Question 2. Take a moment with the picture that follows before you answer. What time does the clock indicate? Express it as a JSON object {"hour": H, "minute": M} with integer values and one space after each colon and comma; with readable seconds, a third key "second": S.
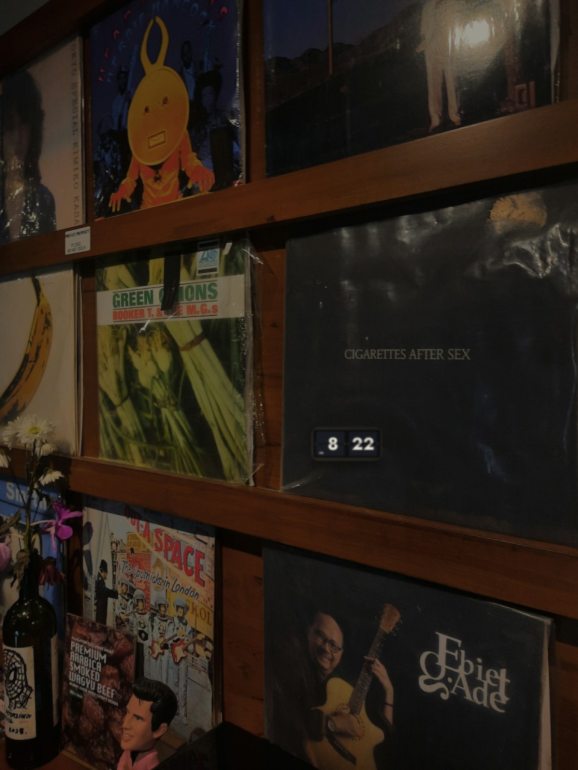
{"hour": 8, "minute": 22}
